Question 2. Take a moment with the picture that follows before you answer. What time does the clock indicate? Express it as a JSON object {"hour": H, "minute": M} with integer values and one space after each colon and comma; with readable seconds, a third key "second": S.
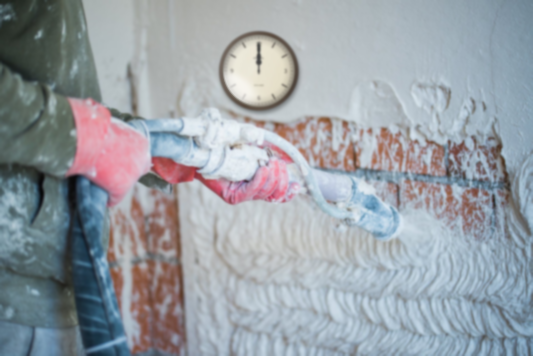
{"hour": 12, "minute": 0}
